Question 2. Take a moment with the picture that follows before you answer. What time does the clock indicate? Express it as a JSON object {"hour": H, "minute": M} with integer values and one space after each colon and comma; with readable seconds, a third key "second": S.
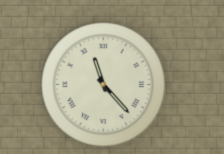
{"hour": 11, "minute": 23}
